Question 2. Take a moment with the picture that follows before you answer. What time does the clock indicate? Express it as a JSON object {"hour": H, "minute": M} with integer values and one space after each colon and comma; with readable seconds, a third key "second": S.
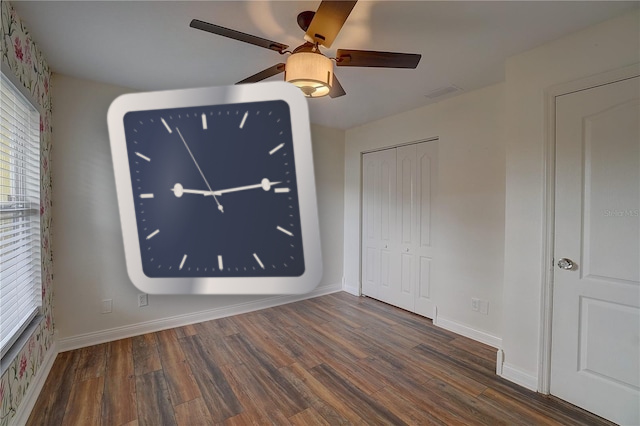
{"hour": 9, "minute": 13, "second": 56}
